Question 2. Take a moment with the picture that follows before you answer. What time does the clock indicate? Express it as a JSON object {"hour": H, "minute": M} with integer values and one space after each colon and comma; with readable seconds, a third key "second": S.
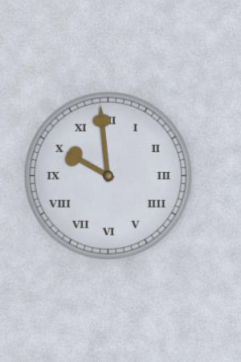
{"hour": 9, "minute": 59}
